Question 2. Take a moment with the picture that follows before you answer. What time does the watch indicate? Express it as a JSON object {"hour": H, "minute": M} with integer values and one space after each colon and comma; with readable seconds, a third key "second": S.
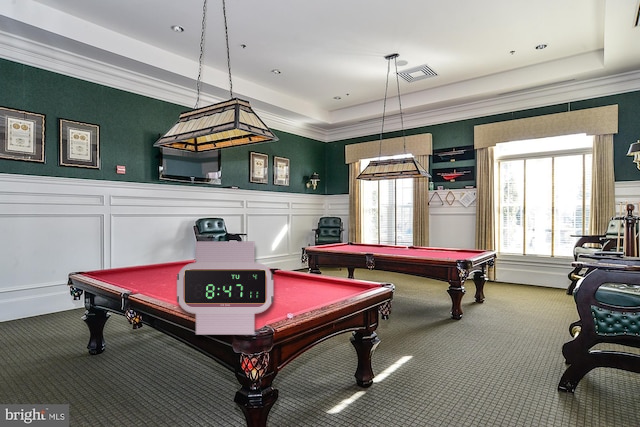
{"hour": 8, "minute": 47, "second": 11}
